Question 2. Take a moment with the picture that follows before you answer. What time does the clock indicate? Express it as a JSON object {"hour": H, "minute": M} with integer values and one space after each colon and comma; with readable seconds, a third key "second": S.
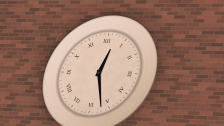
{"hour": 12, "minute": 27}
